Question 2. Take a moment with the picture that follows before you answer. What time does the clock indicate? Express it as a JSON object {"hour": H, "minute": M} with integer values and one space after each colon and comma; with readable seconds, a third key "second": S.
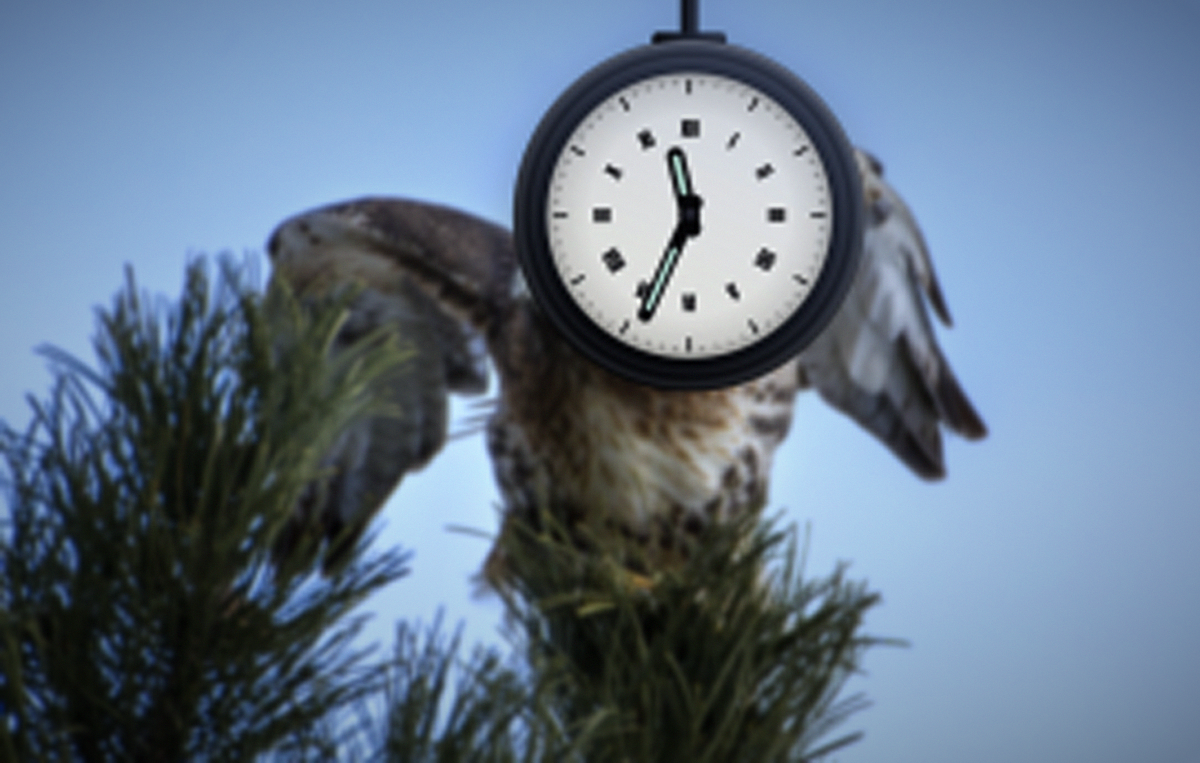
{"hour": 11, "minute": 34}
